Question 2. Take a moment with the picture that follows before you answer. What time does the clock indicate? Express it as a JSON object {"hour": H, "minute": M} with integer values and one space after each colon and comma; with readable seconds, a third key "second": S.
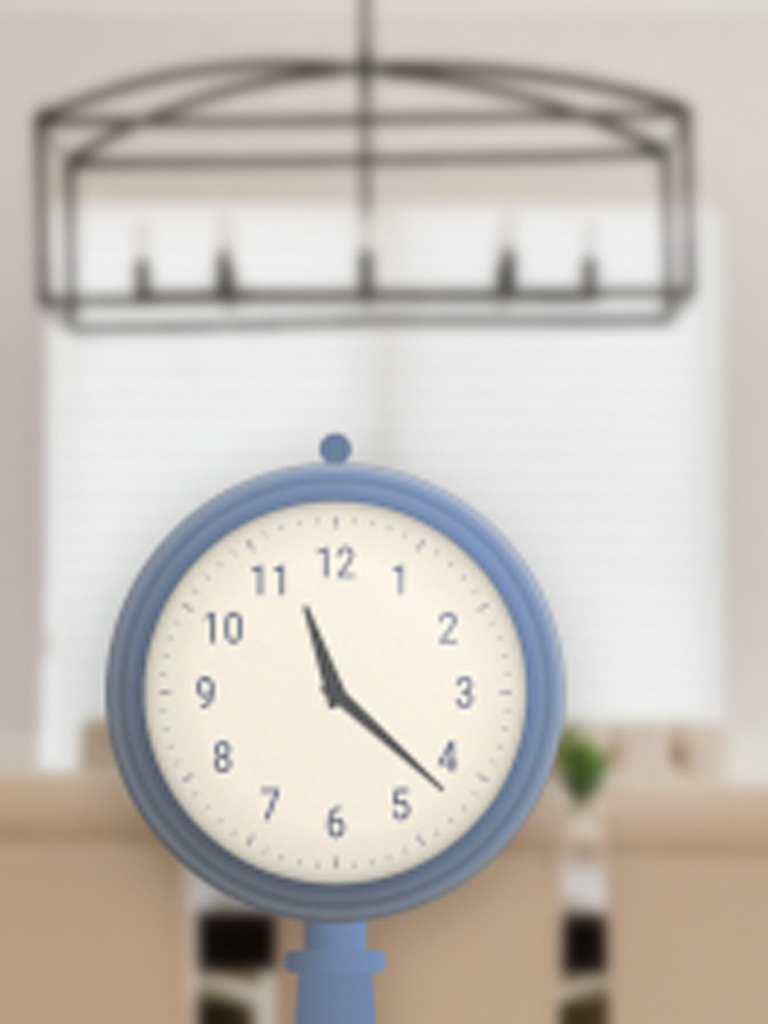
{"hour": 11, "minute": 22}
